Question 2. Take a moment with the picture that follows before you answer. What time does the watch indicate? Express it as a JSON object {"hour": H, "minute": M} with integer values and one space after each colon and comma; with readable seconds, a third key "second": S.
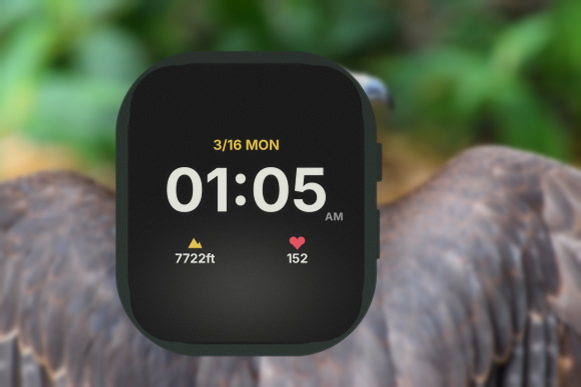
{"hour": 1, "minute": 5}
